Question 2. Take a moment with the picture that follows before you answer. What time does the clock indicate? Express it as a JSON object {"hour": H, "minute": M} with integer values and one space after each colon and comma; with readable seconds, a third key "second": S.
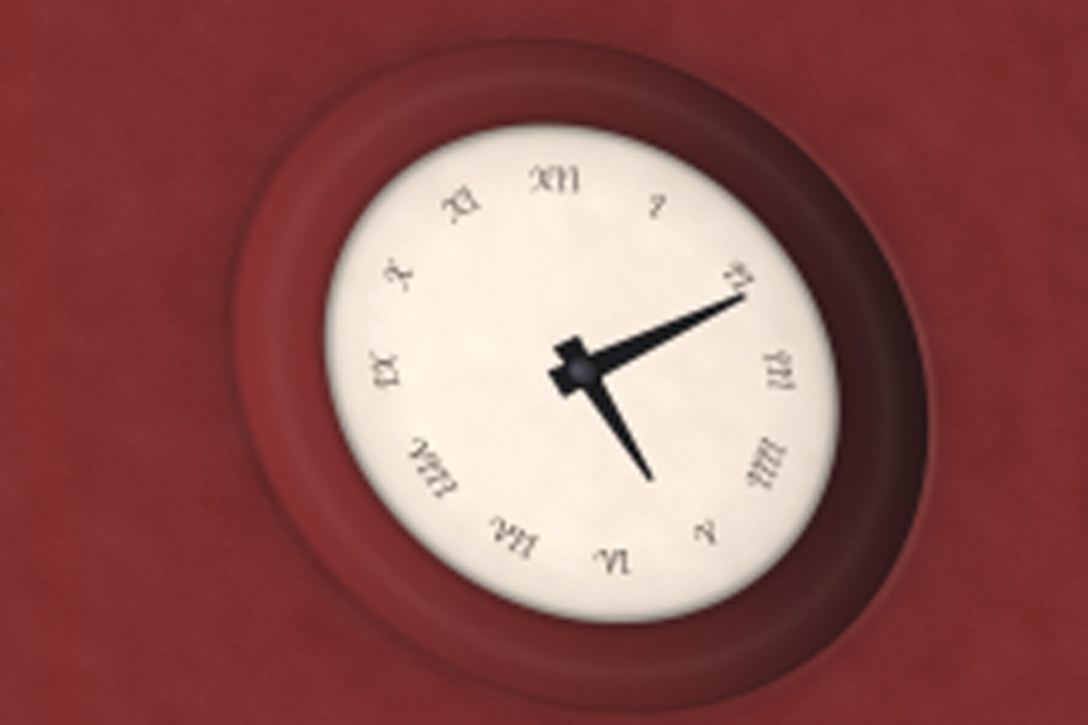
{"hour": 5, "minute": 11}
